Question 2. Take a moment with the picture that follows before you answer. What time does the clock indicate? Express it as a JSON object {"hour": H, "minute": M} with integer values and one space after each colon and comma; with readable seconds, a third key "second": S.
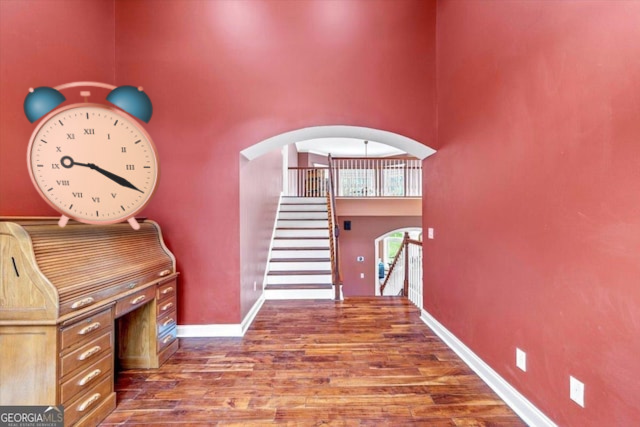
{"hour": 9, "minute": 20}
